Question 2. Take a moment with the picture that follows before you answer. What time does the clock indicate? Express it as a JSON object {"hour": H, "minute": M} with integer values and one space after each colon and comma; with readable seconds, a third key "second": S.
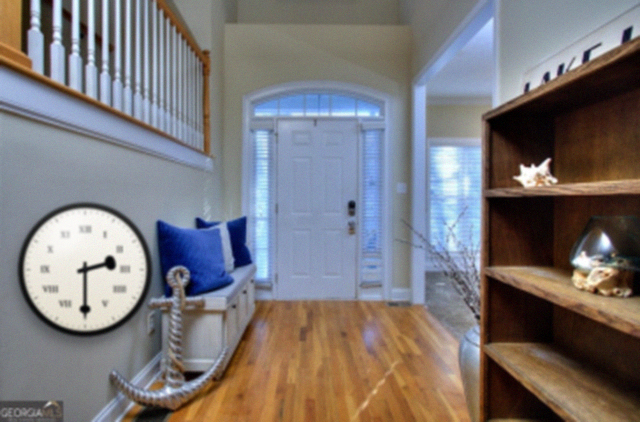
{"hour": 2, "minute": 30}
